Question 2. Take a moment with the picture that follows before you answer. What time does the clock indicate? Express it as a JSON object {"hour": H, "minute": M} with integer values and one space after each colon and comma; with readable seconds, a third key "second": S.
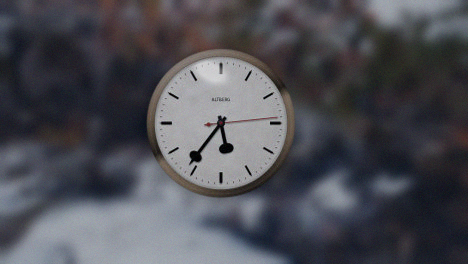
{"hour": 5, "minute": 36, "second": 14}
